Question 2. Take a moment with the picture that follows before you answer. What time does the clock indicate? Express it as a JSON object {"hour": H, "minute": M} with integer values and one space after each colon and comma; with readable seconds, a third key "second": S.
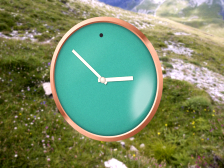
{"hour": 2, "minute": 52}
